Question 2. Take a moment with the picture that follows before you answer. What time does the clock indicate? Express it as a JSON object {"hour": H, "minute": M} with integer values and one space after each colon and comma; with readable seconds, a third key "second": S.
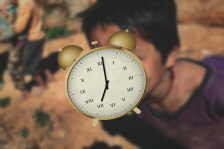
{"hour": 7, "minute": 1}
